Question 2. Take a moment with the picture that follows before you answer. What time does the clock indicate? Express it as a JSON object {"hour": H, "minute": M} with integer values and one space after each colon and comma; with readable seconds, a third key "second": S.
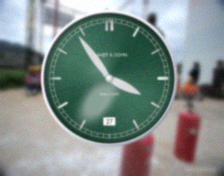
{"hour": 3, "minute": 54}
